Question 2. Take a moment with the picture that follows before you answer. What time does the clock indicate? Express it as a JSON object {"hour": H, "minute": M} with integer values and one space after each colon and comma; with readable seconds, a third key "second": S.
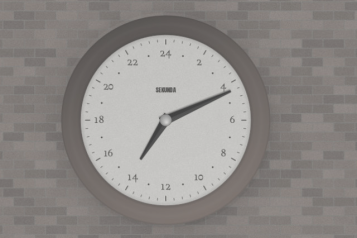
{"hour": 14, "minute": 11}
